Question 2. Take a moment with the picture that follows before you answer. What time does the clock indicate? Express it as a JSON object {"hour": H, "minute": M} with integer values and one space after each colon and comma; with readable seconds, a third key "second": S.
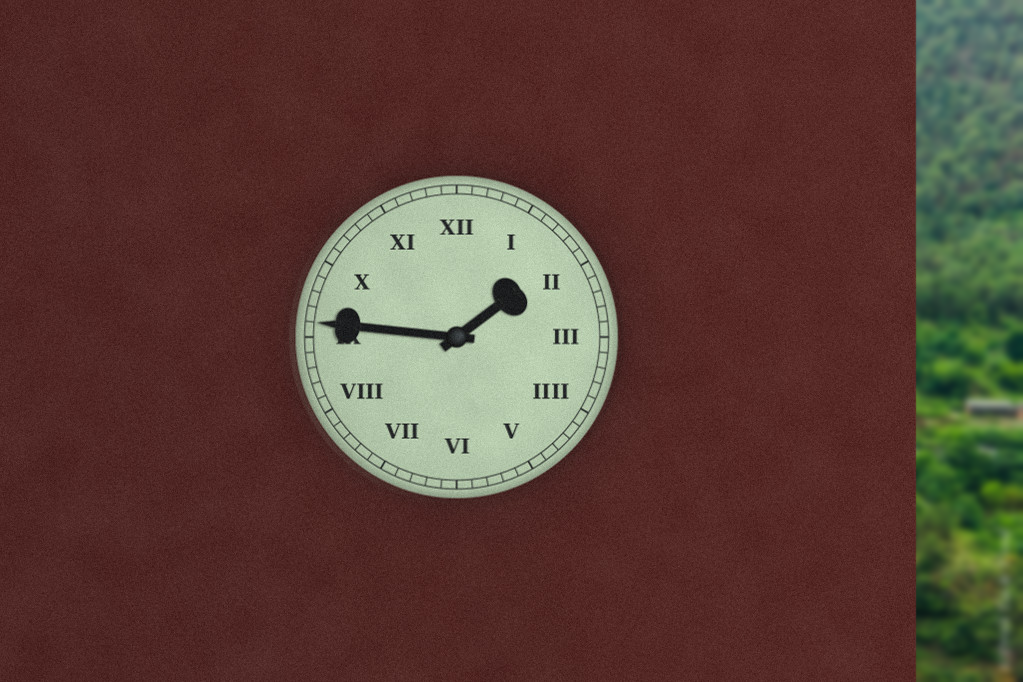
{"hour": 1, "minute": 46}
